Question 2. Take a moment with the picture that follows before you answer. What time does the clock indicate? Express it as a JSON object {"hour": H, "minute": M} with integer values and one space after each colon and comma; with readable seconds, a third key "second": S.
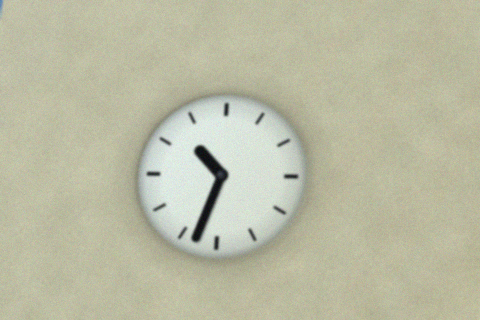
{"hour": 10, "minute": 33}
